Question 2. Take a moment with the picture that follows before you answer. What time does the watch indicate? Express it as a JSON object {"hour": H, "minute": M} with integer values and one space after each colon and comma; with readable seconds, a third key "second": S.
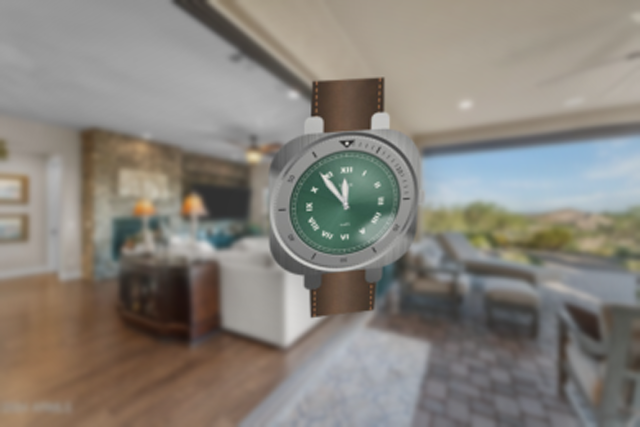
{"hour": 11, "minute": 54}
